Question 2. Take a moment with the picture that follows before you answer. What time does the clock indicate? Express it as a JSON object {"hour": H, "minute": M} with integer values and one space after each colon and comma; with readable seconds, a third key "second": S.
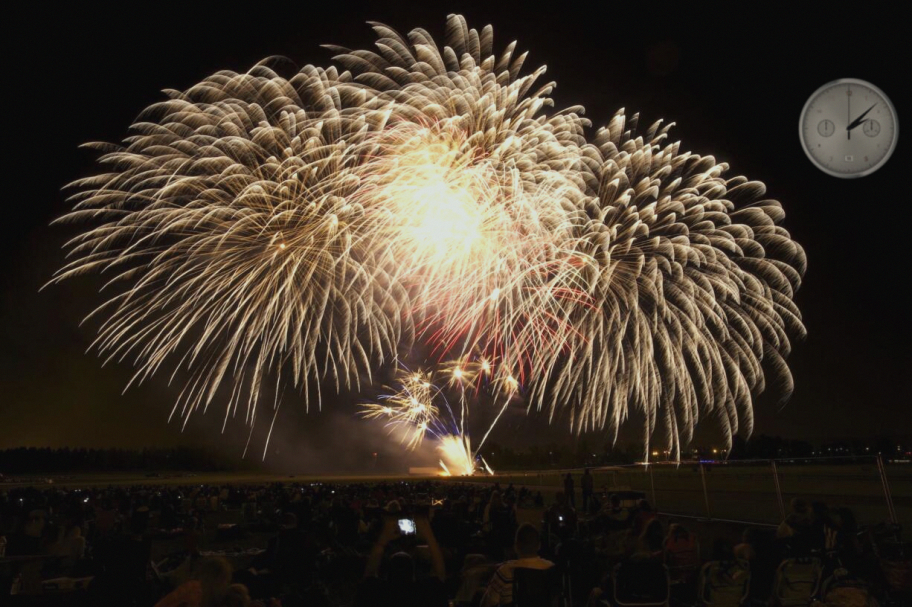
{"hour": 2, "minute": 8}
